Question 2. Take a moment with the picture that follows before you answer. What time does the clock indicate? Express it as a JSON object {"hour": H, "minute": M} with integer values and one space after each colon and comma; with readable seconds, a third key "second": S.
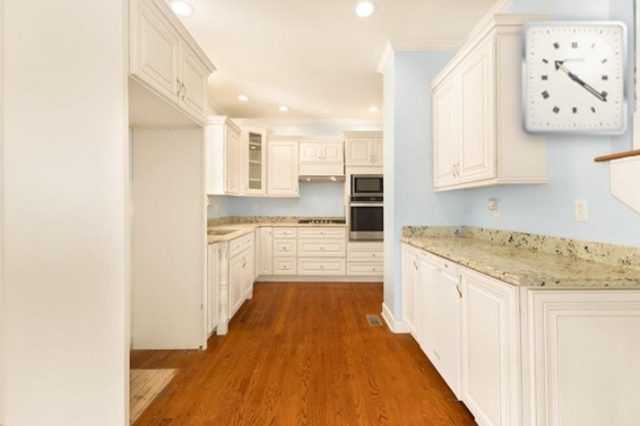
{"hour": 10, "minute": 21}
